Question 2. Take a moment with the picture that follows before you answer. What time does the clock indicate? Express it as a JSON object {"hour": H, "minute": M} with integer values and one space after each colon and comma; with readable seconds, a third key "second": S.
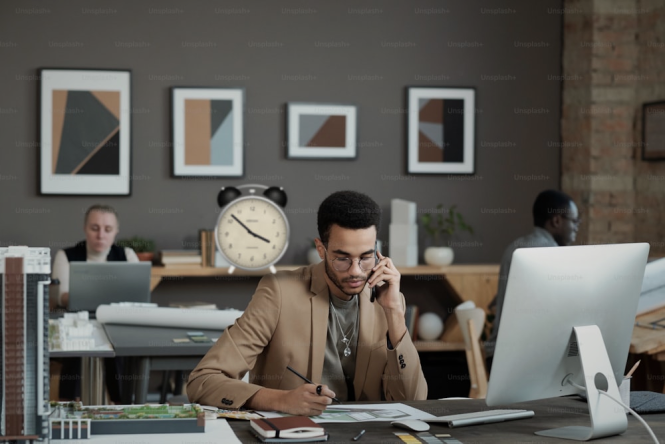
{"hour": 3, "minute": 52}
